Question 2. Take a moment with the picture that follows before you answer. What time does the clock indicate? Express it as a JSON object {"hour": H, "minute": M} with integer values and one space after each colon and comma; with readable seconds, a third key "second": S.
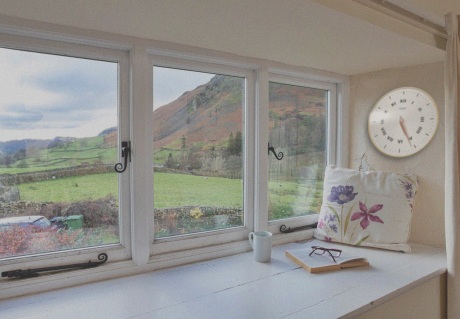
{"hour": 5, "minute": 26}
